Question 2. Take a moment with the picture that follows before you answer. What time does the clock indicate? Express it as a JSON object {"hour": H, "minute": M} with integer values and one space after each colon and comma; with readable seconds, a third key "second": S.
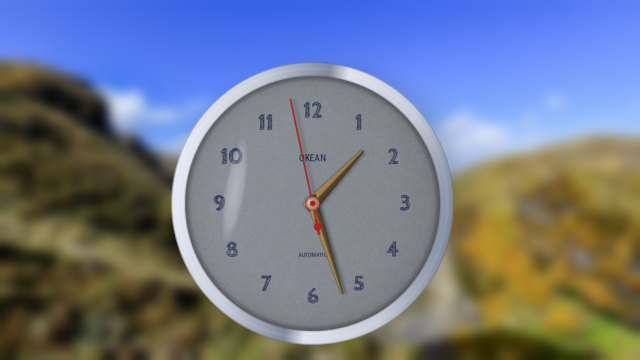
{"hour": 1, "minute": 26, "second": 58}
